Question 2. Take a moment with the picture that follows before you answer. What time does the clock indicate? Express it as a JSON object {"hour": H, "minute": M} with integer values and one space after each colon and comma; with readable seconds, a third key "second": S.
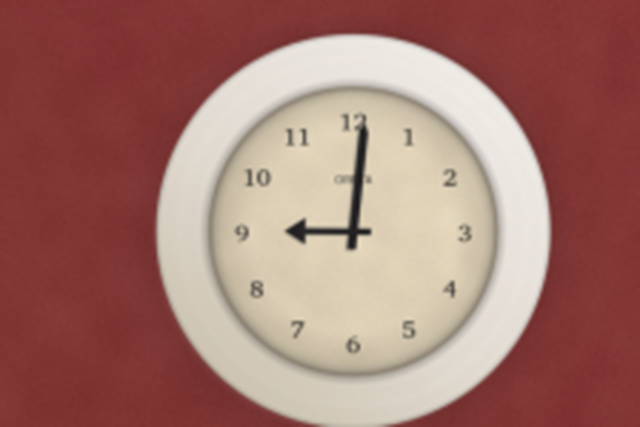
{"hour": 9, "minute": 1}
